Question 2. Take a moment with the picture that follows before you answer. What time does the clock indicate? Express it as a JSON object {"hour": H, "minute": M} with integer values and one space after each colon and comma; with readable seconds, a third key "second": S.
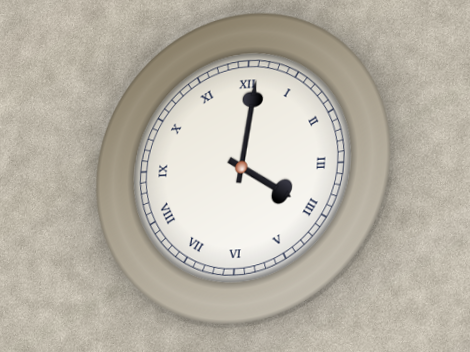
{"hour": 4, "minute": 1}
